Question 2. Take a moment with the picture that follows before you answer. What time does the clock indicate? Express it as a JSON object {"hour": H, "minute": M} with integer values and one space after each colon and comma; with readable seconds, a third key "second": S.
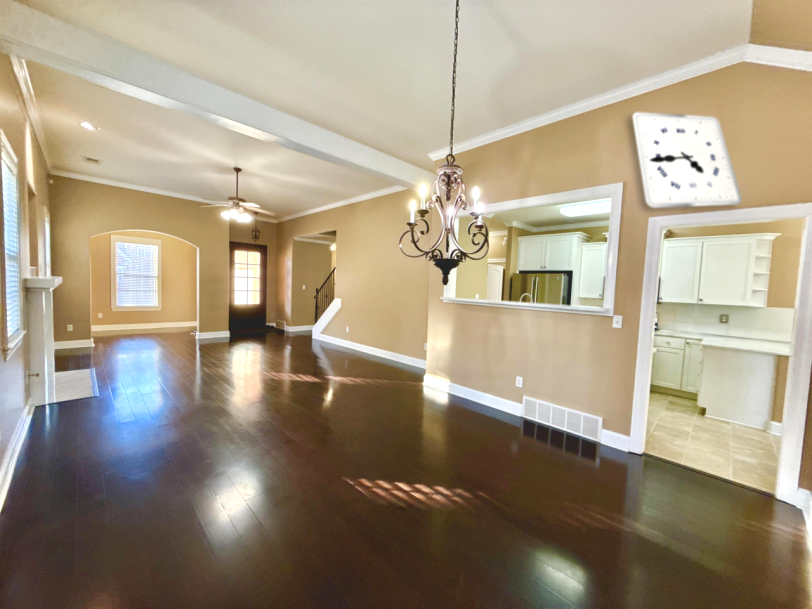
{"hour": 4, "minute": 44}
